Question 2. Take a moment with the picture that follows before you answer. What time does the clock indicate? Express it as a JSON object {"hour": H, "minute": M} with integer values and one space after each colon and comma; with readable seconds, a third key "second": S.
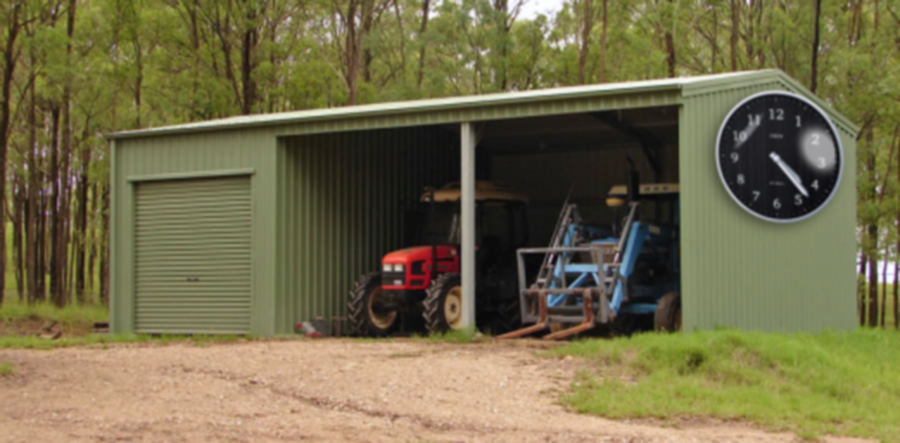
{"hour": 4, "minute": 23}
